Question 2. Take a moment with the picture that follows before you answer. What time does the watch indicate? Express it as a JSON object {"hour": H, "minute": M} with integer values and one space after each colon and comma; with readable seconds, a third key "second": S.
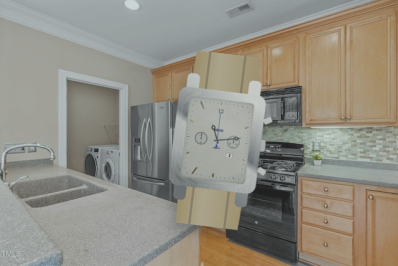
{"hour": 11, "minute": 13}
